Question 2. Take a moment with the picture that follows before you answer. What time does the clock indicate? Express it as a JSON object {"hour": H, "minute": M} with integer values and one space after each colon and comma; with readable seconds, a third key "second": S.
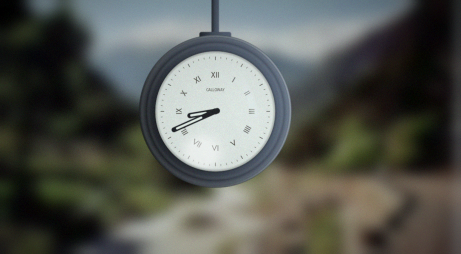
{"hour": 8, "minute": 41}
